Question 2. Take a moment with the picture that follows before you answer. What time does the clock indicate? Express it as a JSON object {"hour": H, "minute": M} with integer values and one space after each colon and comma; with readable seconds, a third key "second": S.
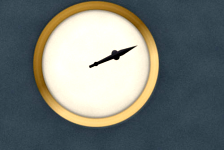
{"hour": 2, "minute": 11}
